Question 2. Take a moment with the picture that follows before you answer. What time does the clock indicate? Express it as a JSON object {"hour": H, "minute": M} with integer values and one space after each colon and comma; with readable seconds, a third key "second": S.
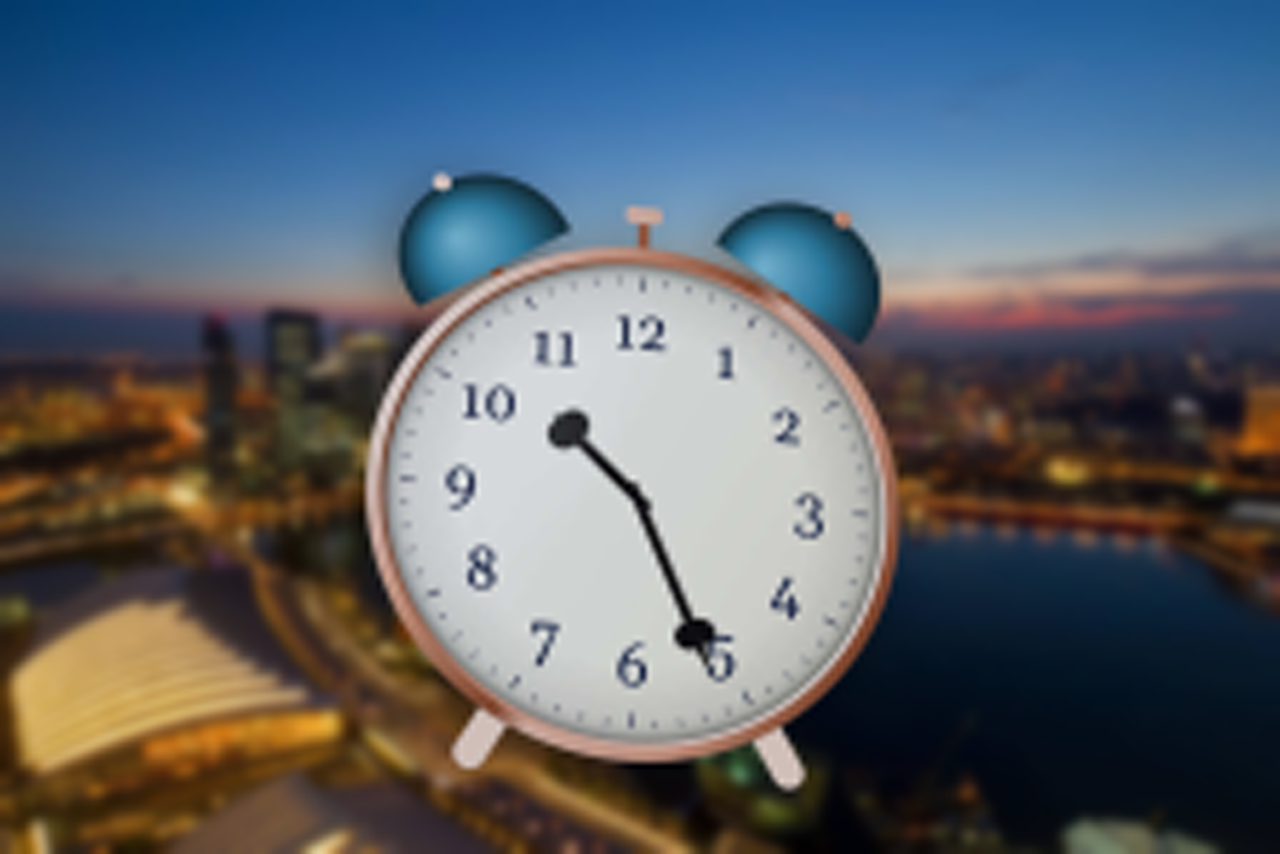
{"hour": 10, "minute": 26}
